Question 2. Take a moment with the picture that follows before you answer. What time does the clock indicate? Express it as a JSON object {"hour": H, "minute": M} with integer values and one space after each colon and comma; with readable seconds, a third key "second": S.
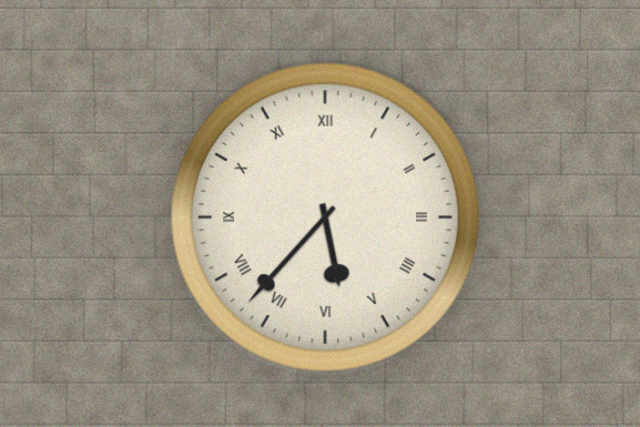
{"hour": 5, "minute": 37}
